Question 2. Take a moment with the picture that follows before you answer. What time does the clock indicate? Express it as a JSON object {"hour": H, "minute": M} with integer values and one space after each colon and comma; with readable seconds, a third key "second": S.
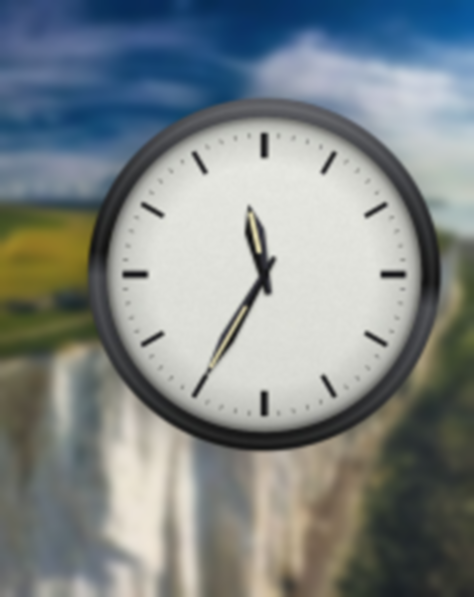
{"hour": 11, "minute": 35}
